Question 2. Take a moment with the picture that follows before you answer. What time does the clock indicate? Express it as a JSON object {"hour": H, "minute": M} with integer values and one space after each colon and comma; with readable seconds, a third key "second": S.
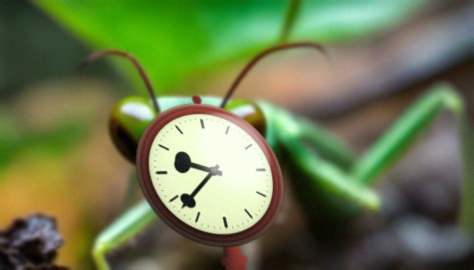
{"hour": 9, "minute": 38}
